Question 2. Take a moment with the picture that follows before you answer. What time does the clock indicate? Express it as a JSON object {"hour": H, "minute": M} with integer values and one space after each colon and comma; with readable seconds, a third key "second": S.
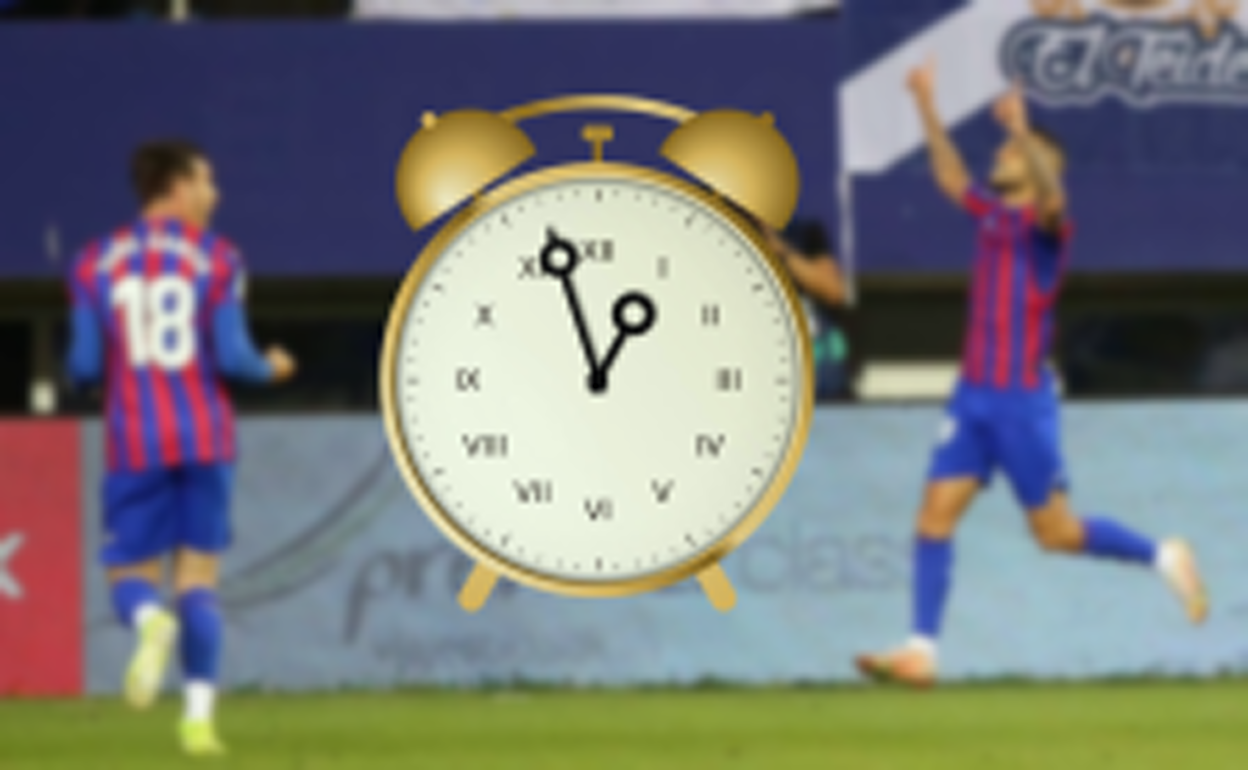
{"hour": 12, "minute": 57}
